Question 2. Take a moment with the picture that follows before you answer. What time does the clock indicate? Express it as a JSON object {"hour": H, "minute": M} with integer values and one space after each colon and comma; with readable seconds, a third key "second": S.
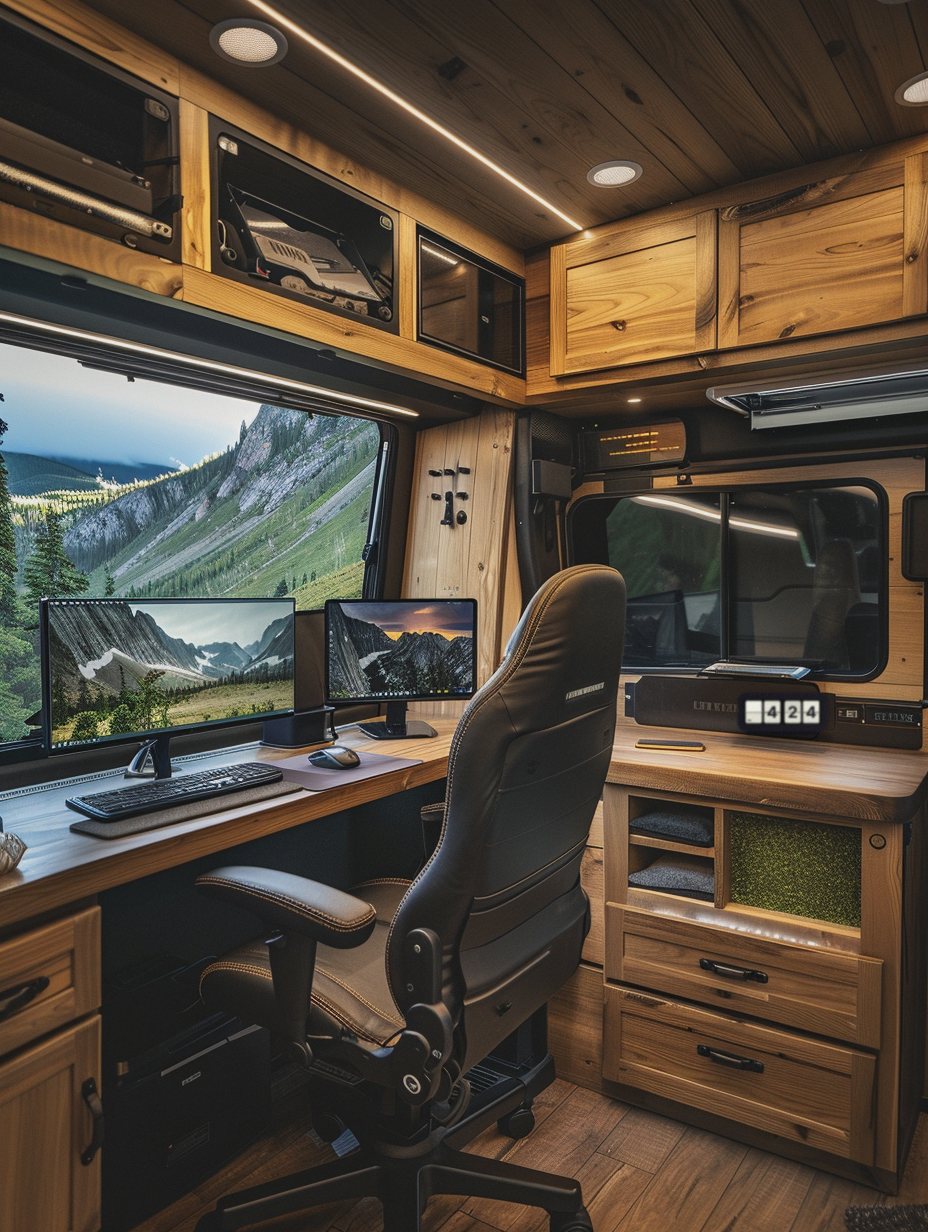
{"hour": 4, "minute": 24}
